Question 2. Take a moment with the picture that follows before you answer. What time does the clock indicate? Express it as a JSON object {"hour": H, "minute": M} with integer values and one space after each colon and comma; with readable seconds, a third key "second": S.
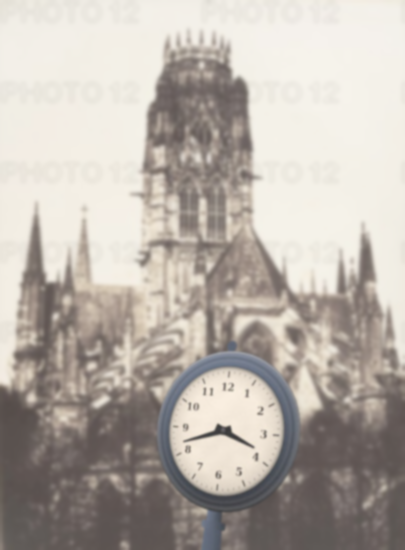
{"hour": 3, "minute": 42}
